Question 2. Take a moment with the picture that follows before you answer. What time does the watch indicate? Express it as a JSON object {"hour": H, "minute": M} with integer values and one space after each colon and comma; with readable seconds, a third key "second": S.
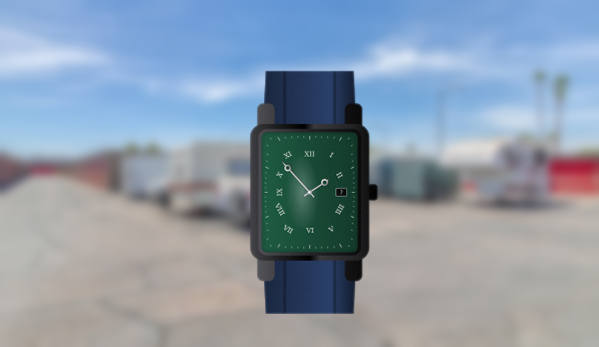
{"hour": 1, "minute": 53}
